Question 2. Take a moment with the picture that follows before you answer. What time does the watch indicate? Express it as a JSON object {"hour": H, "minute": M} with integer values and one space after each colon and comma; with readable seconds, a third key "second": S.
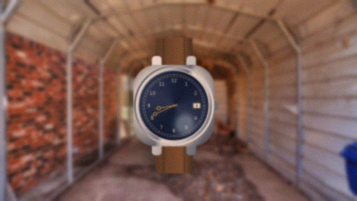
{"hour": 8, "minute": 41}
